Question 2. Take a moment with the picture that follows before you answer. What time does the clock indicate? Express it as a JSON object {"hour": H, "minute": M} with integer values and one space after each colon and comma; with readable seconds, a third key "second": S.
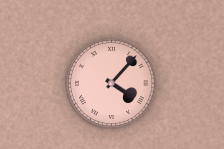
{"hour": 4, "minute": 7}
